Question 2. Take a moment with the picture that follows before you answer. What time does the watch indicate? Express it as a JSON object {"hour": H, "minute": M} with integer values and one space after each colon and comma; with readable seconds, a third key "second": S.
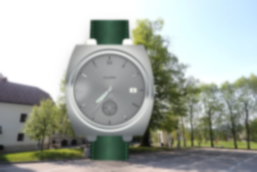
{"hour": 7, "minute": 36}
